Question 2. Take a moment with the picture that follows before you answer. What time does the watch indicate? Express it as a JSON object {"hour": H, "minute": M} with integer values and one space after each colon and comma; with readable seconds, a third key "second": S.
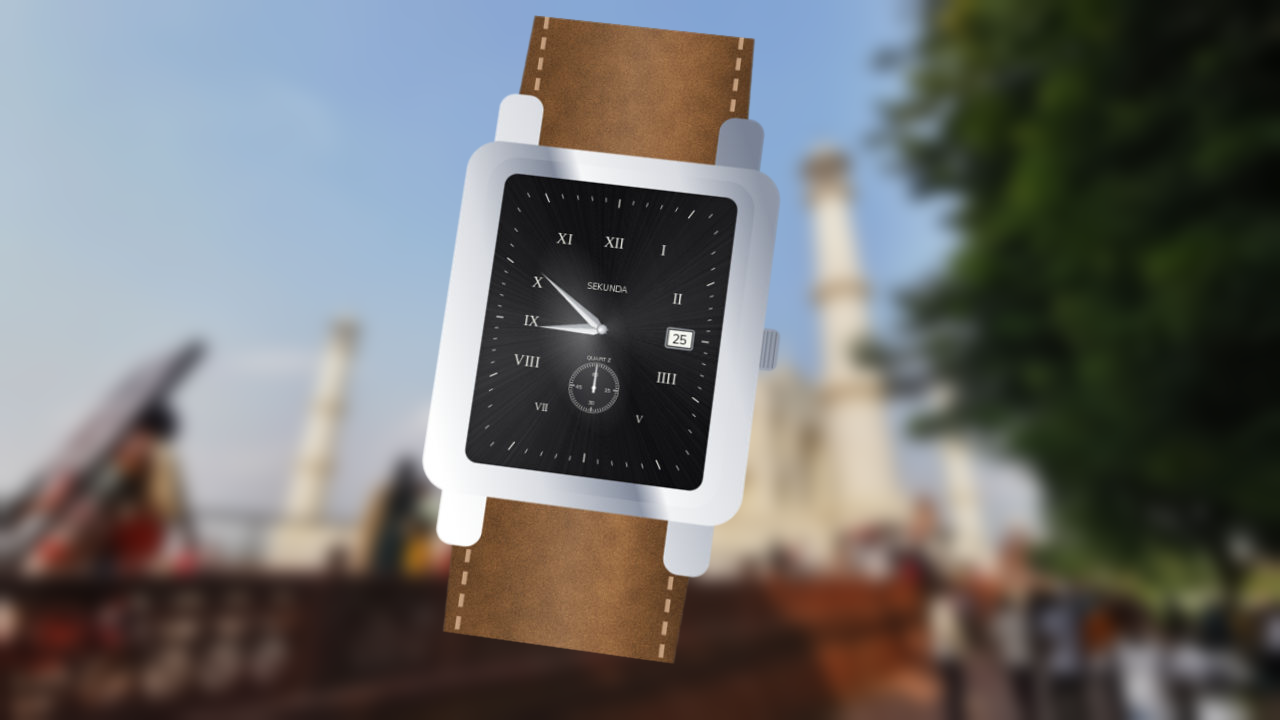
{"hour": 8, "minute": 51}
